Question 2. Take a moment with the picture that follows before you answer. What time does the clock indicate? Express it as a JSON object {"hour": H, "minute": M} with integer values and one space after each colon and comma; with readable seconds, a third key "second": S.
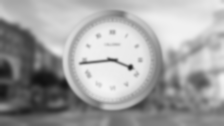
{"hour": 3, "minute": 44}
